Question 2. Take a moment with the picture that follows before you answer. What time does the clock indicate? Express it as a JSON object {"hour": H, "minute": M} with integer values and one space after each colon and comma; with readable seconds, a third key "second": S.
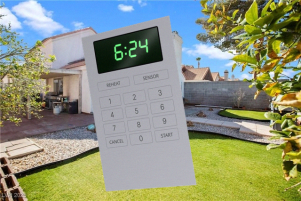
{"hour": 6, "minute": 24}
